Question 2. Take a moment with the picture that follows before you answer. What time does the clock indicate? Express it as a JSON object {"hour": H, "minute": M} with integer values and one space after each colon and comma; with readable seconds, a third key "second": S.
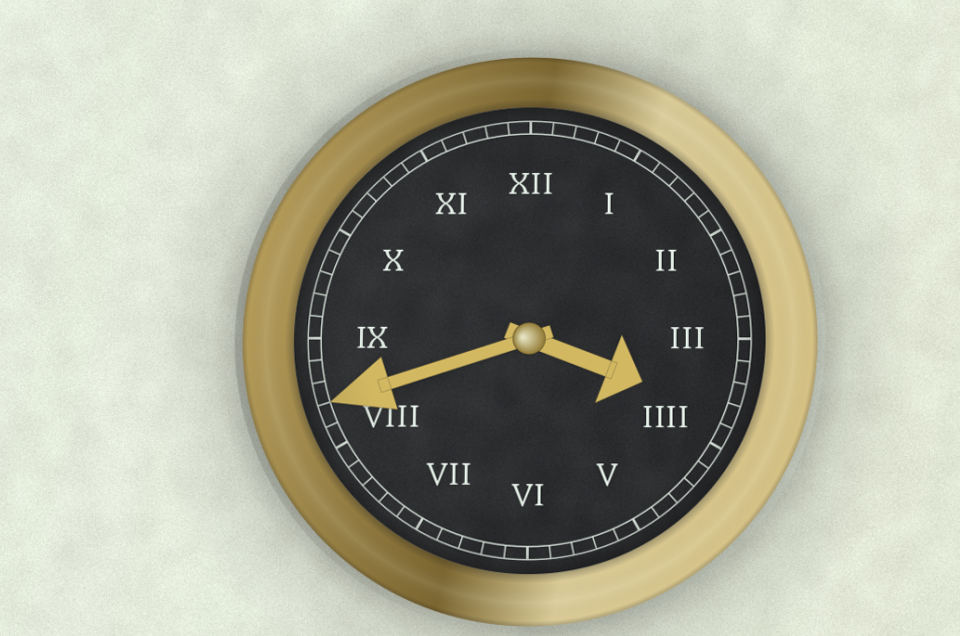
{"hour": 3, "minute": 42}
